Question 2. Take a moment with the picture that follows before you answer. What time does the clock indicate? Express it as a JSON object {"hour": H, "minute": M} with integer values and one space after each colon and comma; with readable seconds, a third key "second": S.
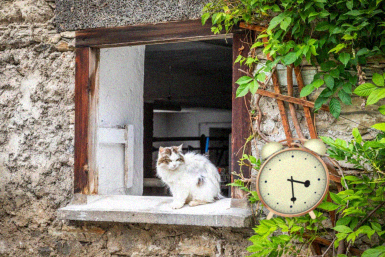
{"hour": 3, "minute": 29}
